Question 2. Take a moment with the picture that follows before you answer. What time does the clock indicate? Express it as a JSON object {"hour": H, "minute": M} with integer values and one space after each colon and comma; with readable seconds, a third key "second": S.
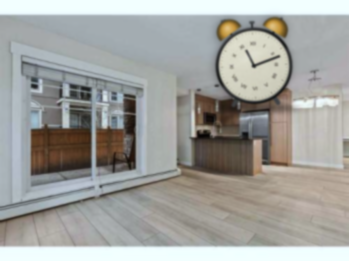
{"hour": 11, "minute": 12}
